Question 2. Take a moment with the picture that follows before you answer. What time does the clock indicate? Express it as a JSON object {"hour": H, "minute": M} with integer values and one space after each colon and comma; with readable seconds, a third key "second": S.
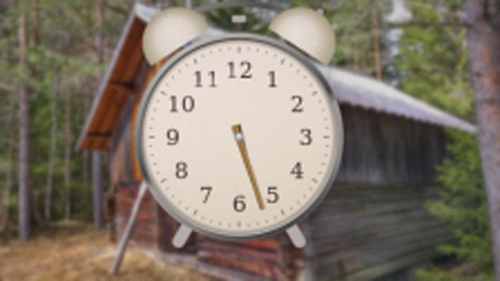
{"hour": 5, "minute": 27}
